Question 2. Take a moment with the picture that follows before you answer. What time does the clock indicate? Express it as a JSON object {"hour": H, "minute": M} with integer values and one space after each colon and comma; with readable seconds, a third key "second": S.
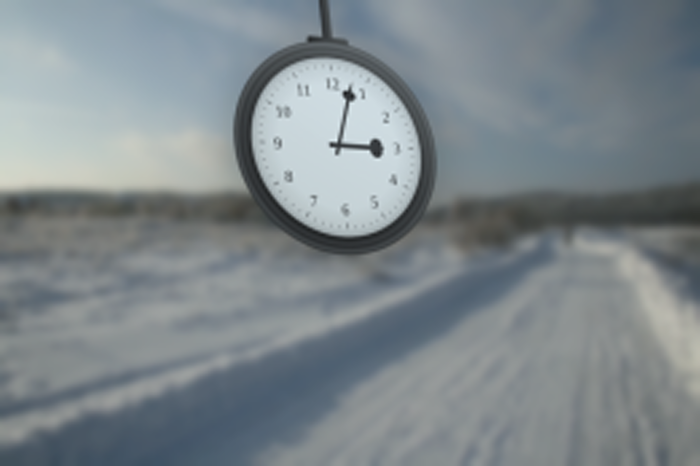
{"hour": 3, "minute": 3}
